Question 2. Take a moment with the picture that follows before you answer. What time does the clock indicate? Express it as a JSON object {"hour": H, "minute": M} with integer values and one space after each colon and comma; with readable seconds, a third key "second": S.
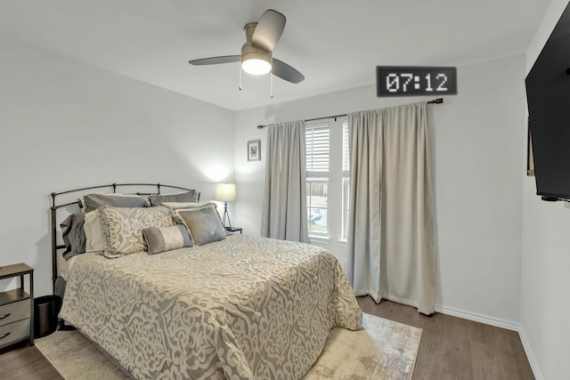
{"hour": 7, "minute": 12}
